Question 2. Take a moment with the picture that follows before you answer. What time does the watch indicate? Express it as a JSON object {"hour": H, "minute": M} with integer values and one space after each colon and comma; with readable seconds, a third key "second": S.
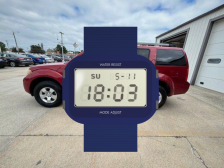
{"hour": 18, "minute": 3}
